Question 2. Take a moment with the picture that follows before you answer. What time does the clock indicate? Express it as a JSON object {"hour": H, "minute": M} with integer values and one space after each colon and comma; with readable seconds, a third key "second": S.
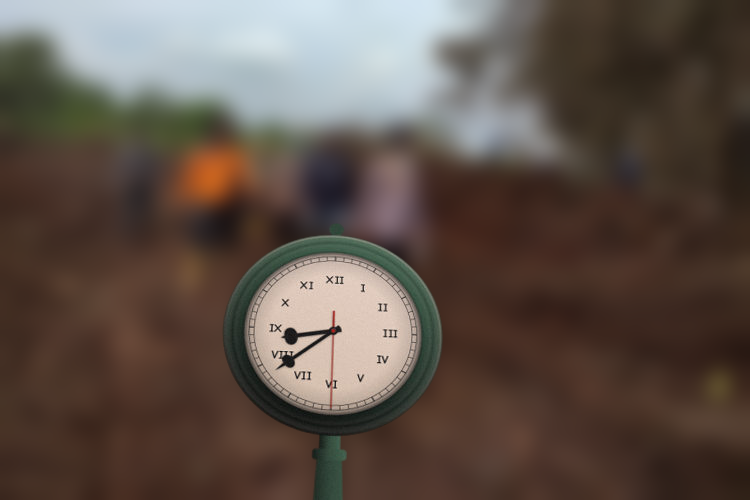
{"hour": 8, "minute": 38, "second": 30}
